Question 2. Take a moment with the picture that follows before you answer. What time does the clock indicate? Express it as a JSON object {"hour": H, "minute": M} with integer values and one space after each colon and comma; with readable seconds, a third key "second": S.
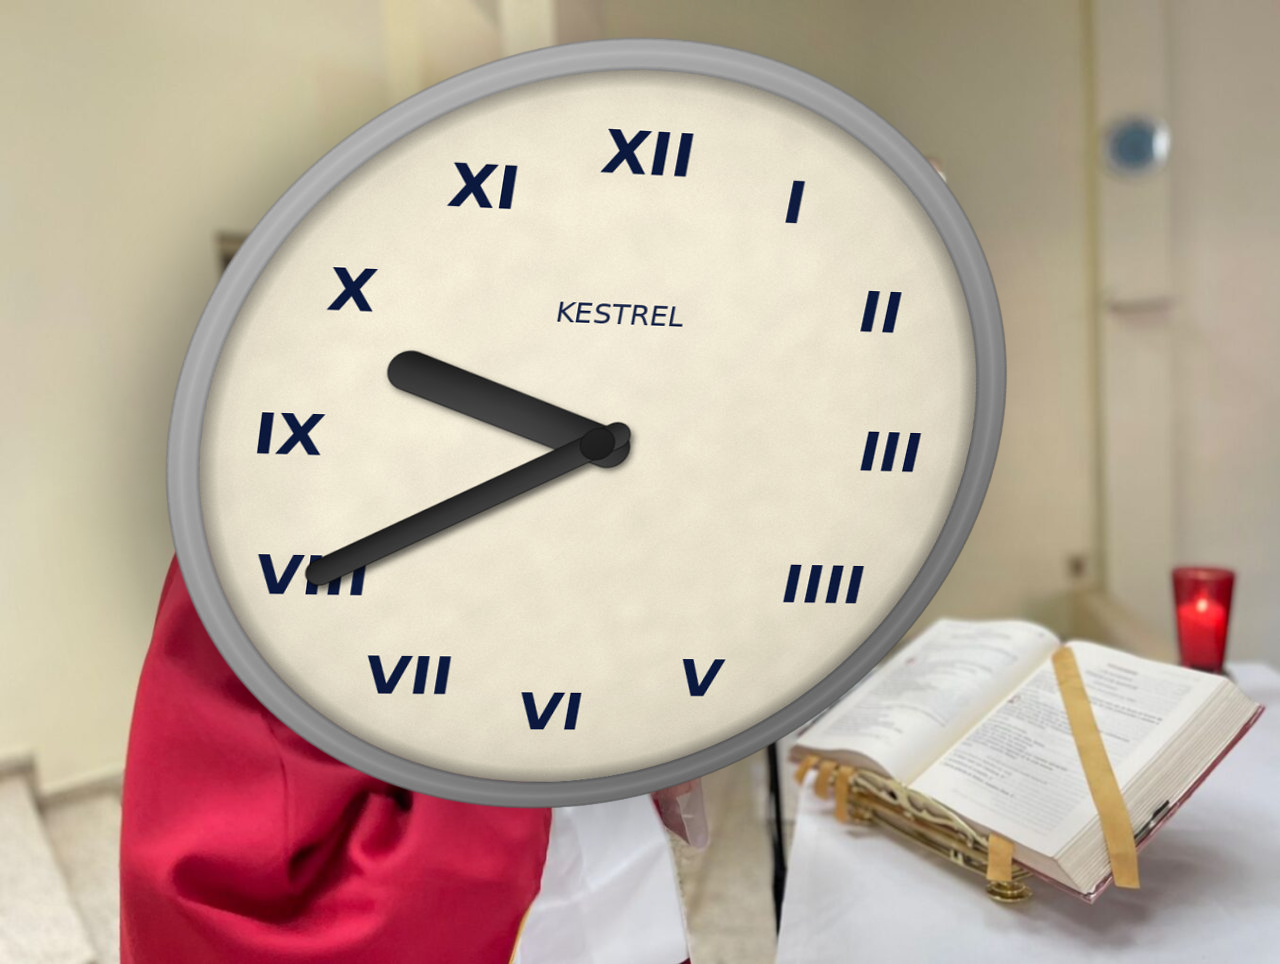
{"hour": 9, "minute": 40}
